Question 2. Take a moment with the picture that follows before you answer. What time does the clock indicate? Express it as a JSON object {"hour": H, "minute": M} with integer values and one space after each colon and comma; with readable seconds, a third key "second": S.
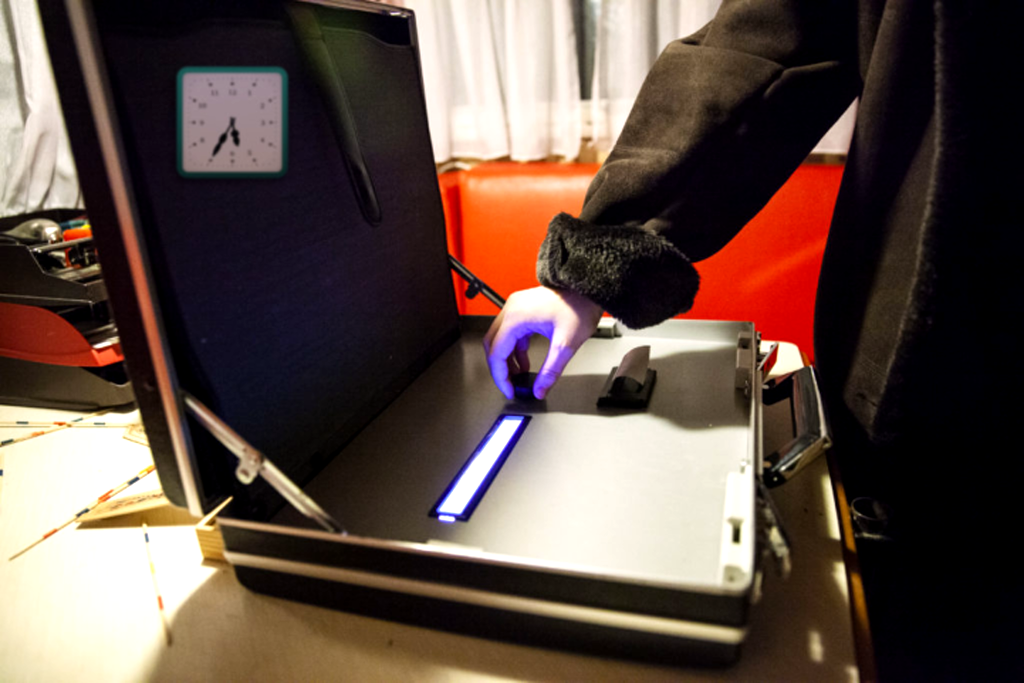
{"hour": 5, "minute": 35}
